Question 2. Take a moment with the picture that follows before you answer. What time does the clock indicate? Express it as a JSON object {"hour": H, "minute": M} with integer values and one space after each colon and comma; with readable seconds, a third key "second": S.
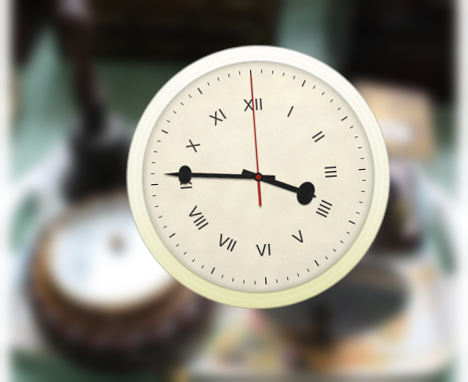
{"hour": 3, "minute": 46, "second": 0}
